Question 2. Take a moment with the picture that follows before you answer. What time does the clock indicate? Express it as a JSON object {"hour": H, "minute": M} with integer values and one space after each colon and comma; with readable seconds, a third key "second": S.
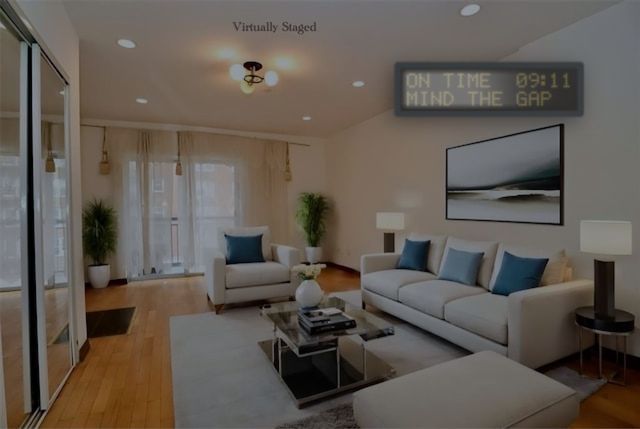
{"hour": 9, "minute": 11}
